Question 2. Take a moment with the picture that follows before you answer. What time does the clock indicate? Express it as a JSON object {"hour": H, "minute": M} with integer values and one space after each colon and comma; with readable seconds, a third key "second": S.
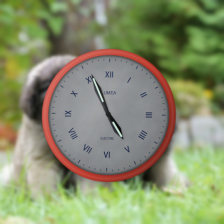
{"hour": 4, "minute": 56}
